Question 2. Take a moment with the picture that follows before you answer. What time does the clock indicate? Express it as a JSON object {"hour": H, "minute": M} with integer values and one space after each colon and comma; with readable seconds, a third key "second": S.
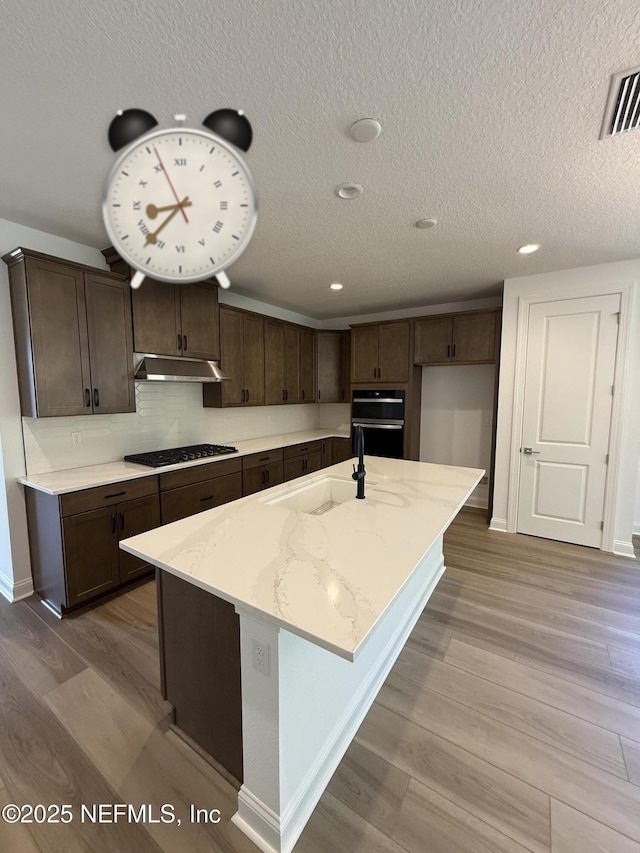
{"hour": 8, "minute": 36, "second": 56}
